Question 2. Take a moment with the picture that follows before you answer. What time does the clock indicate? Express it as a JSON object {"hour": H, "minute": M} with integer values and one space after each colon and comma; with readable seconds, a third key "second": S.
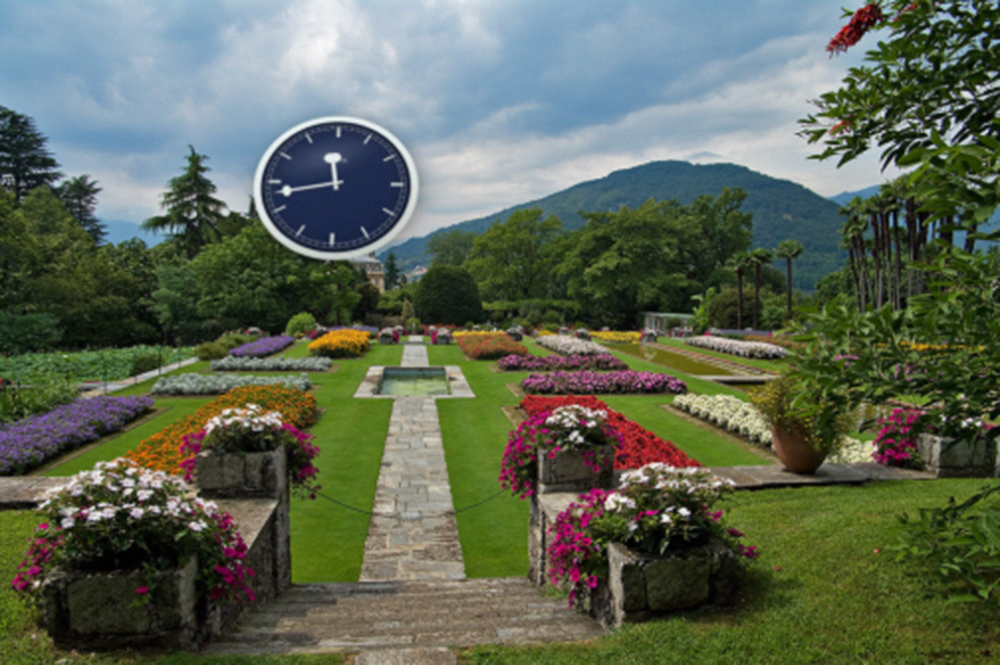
{"hour": 11, "minute": 43}
